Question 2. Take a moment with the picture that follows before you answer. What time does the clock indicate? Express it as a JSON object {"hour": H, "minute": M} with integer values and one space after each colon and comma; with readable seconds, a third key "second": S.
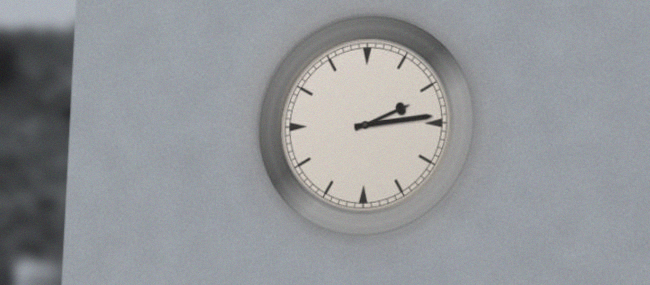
{"hour": 2, "minute": 14}
